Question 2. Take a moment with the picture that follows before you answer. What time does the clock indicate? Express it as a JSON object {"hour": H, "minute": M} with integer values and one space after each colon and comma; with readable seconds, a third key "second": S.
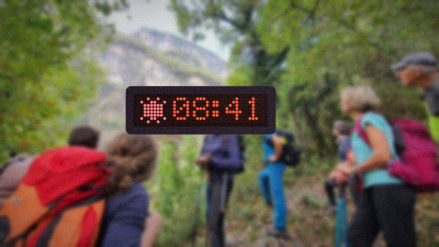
{"hour": 8, "minute": 41}
